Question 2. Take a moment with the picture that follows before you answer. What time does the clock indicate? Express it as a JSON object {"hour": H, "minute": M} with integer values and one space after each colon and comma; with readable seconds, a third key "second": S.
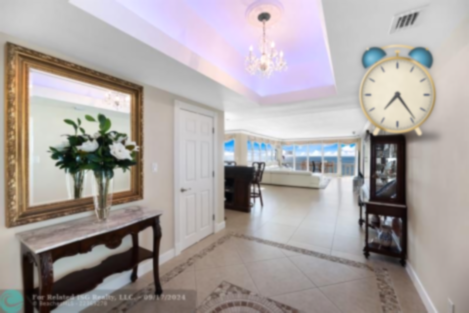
{"hour": 7, "minute": 24}
